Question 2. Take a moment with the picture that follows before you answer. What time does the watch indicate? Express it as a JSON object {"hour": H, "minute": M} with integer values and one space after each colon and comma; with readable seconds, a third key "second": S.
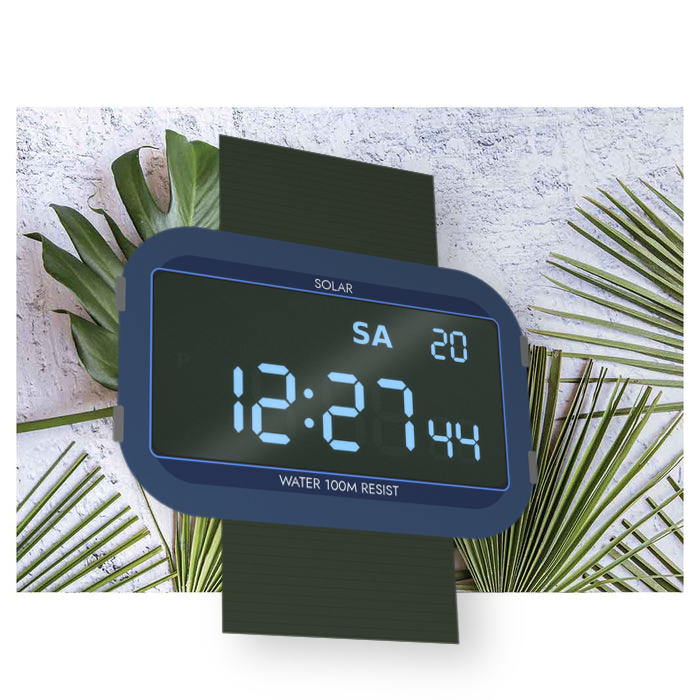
{"hour": 12, "minute": 27, "second": 44}
